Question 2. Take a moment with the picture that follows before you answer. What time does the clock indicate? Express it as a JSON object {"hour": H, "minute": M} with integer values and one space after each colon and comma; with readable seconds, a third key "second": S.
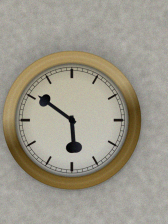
{"hour": 5, "minute": 51}
